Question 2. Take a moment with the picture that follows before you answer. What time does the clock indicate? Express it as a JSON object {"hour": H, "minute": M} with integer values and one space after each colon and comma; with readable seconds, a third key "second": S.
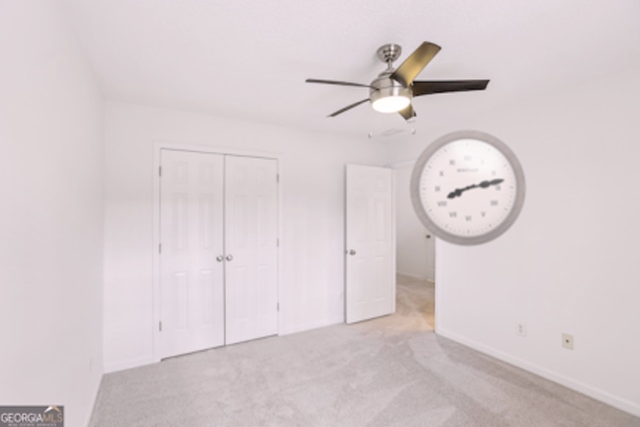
{"hour": 8, "minute": 13}
